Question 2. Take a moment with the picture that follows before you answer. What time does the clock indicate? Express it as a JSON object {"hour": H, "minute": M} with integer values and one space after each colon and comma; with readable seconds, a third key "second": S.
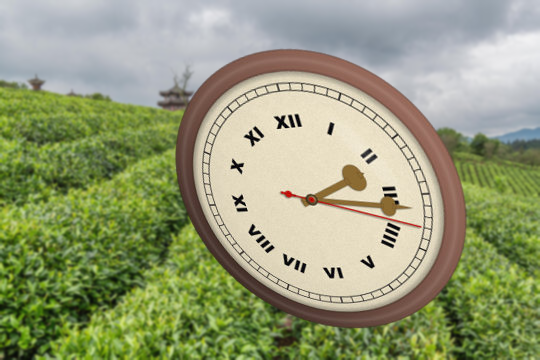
{"hour": 2, "minute": 16, "second": 18}
